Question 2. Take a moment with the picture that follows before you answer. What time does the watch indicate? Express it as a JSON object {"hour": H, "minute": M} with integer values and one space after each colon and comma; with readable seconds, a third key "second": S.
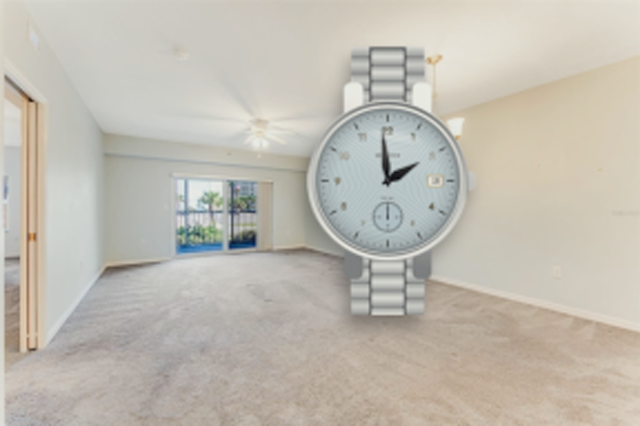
{"hour": 1, "minute": 59}
